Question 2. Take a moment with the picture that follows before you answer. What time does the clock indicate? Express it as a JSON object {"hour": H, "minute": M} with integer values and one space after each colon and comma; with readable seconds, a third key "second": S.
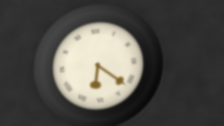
{"hour": 6, "minute": 22}
